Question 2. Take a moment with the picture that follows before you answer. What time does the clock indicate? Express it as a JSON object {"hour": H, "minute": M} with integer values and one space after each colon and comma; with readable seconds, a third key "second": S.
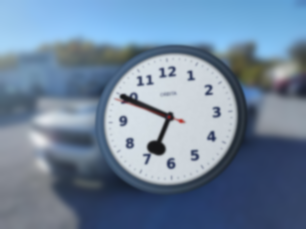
{"hour": 6, "minute": 49, "second": 49}
